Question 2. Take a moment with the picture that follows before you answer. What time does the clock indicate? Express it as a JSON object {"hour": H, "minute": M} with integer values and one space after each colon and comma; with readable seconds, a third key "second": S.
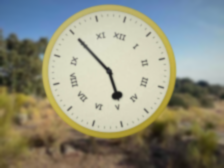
{"hour": 4, "minute": 50}
